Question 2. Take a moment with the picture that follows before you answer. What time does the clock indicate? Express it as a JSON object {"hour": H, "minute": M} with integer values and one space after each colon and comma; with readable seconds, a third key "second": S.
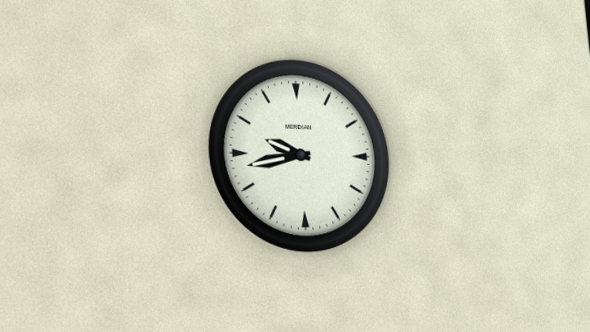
{"hour": 9, "minute": 43}
